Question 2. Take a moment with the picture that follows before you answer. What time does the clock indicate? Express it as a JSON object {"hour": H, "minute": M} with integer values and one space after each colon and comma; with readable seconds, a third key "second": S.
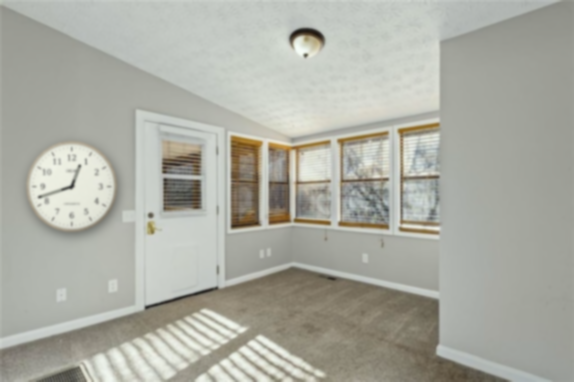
{"hour": 12, "minute": 42}
